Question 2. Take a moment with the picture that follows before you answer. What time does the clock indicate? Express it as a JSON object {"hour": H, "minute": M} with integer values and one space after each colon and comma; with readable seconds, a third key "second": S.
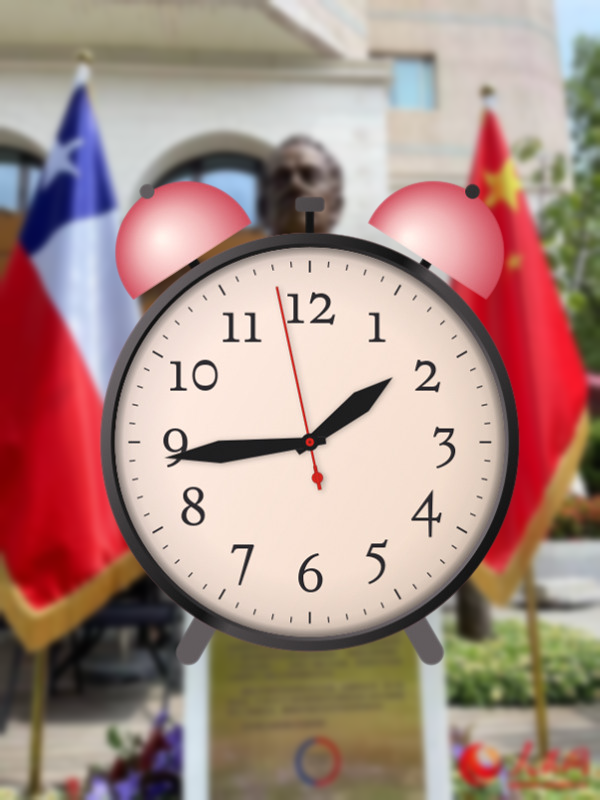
{"hour": 1, "minute": 43, "second": 58}
